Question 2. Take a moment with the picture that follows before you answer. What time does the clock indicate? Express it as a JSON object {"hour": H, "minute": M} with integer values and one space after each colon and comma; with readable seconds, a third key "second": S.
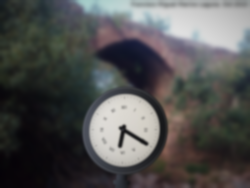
{"hour": 6, "minute": 20}
